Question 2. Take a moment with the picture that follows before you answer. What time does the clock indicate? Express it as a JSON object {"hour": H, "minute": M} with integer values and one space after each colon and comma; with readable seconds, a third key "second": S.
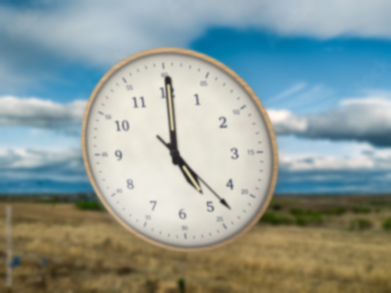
{"hour": 5, "minute": 0, "second": 23}
